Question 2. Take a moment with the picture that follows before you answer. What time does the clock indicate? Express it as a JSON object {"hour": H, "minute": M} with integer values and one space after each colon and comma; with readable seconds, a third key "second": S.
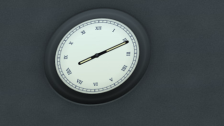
{"hour": 8, "minute": 11}
